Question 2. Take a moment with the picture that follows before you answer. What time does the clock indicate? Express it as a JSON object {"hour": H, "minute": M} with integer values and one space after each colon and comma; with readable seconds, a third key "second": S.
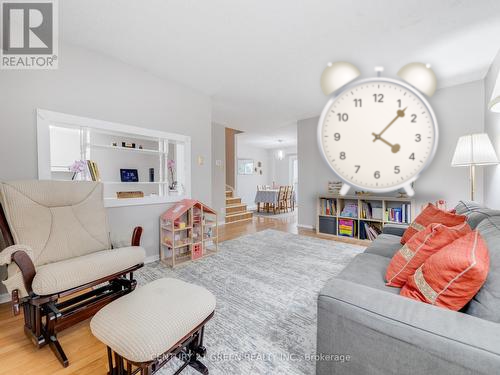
{"hour": 4, "minute": 7}
